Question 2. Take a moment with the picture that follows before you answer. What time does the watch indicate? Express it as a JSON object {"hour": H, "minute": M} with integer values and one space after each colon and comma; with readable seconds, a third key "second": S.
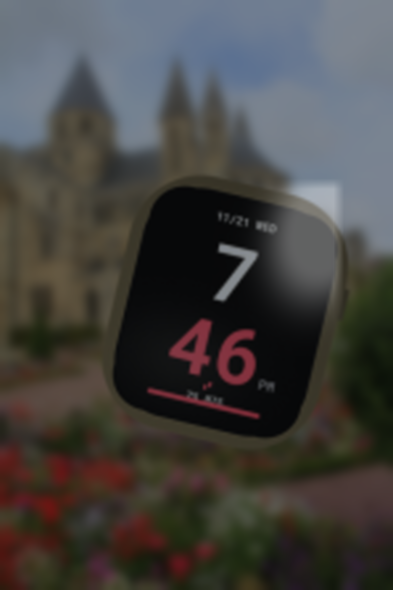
{"hour": 7, "minute": 46}
